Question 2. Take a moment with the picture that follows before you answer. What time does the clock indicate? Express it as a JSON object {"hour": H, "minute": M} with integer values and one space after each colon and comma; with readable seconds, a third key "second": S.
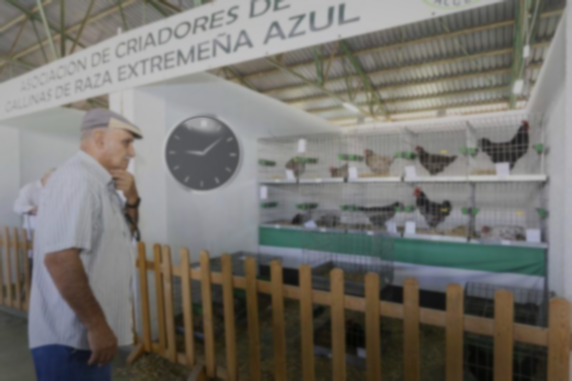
{"hour": 9, "minute": 8}
